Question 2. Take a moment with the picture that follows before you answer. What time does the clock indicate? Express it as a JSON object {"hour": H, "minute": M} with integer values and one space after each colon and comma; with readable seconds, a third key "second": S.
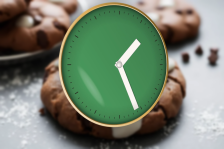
{"hour": 1, "minute": 26}
